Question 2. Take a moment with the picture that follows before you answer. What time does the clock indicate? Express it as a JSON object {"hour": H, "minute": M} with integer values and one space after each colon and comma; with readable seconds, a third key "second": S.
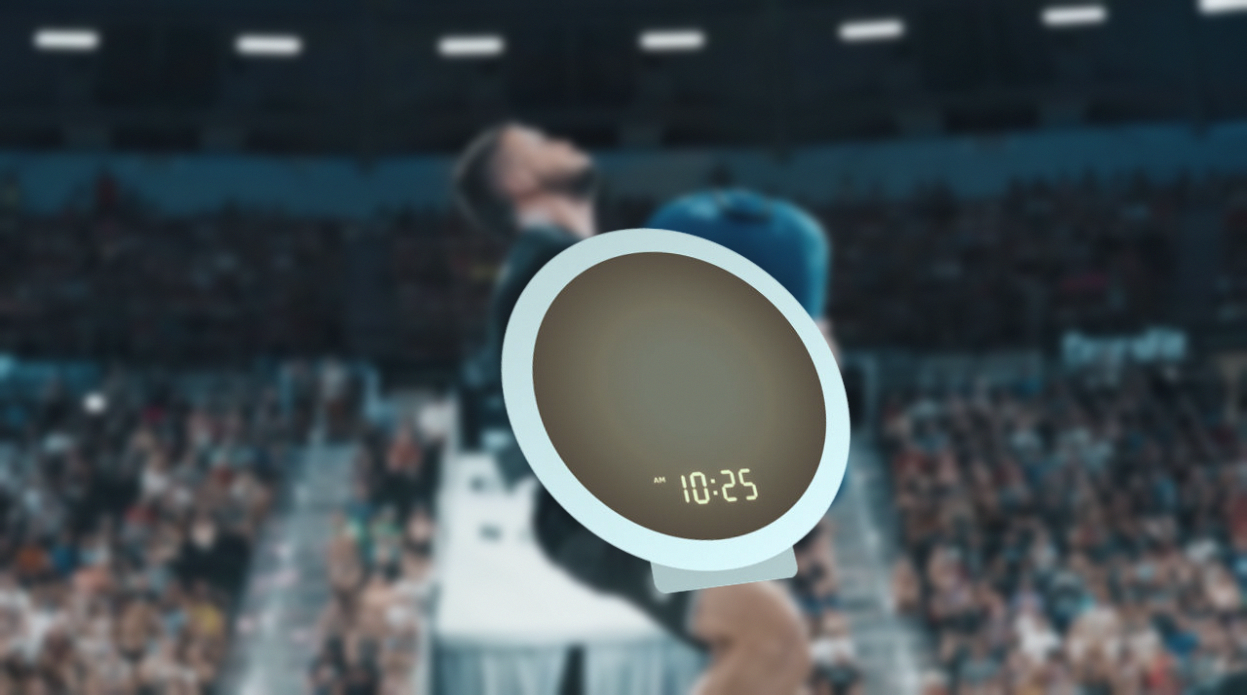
{"hour": 10, "minute": 25}
